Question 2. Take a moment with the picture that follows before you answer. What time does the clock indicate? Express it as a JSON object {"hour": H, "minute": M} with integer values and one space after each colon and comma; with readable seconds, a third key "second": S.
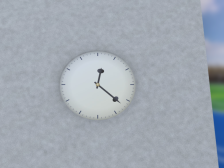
{"hour": 12, "minute": 22}
